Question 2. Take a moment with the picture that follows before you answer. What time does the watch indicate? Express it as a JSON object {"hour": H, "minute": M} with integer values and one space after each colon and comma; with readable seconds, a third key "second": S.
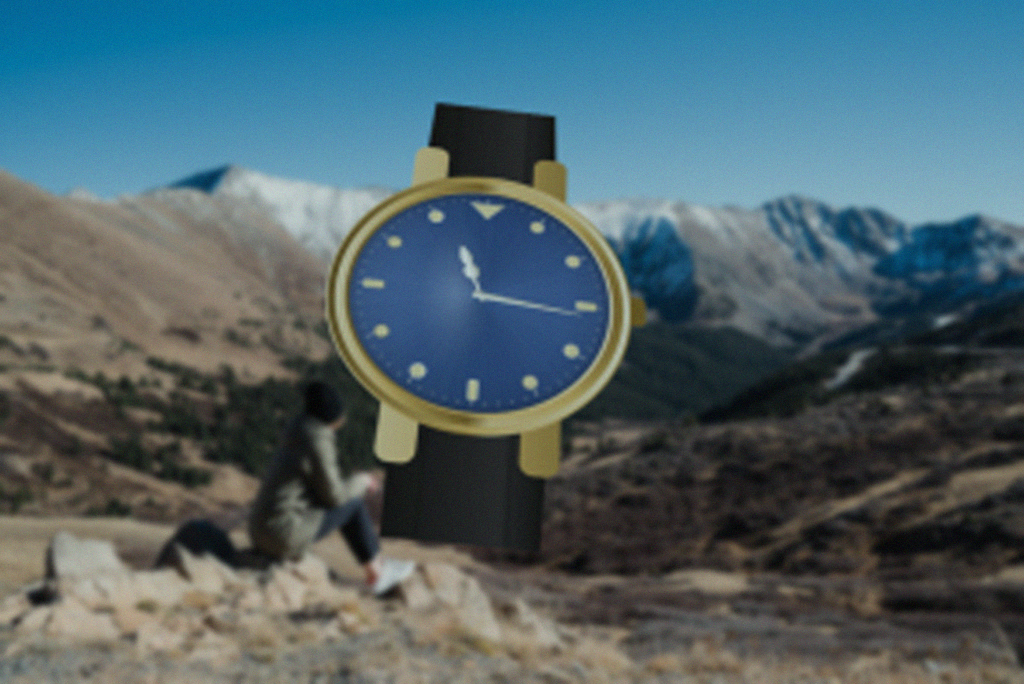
{"hour": 11, "minute": 16}
